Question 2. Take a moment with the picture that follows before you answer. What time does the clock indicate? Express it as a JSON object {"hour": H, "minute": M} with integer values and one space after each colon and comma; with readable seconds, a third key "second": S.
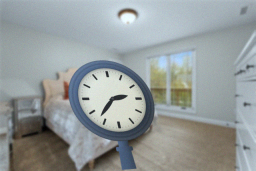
{"hour": 2, "minute": 37}
